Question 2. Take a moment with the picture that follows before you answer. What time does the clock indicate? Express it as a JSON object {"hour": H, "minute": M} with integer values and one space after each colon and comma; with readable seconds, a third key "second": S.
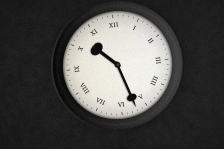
{"hour": 10, "minute": 27}
